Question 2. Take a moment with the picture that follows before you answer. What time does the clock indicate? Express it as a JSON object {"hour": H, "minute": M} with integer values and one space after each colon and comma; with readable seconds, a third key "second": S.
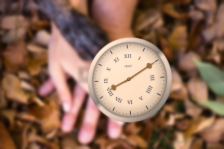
{"hour": 8, "minute": 10}
